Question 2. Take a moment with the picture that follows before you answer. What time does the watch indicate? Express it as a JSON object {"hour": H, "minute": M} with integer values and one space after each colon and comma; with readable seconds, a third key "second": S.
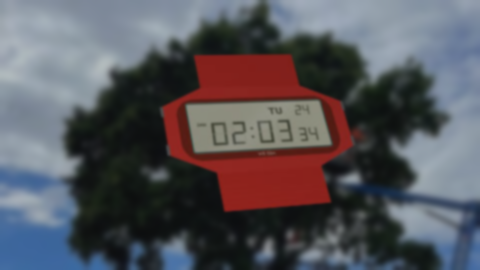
{"hour": 2, "minute": 3, "second": 34}
